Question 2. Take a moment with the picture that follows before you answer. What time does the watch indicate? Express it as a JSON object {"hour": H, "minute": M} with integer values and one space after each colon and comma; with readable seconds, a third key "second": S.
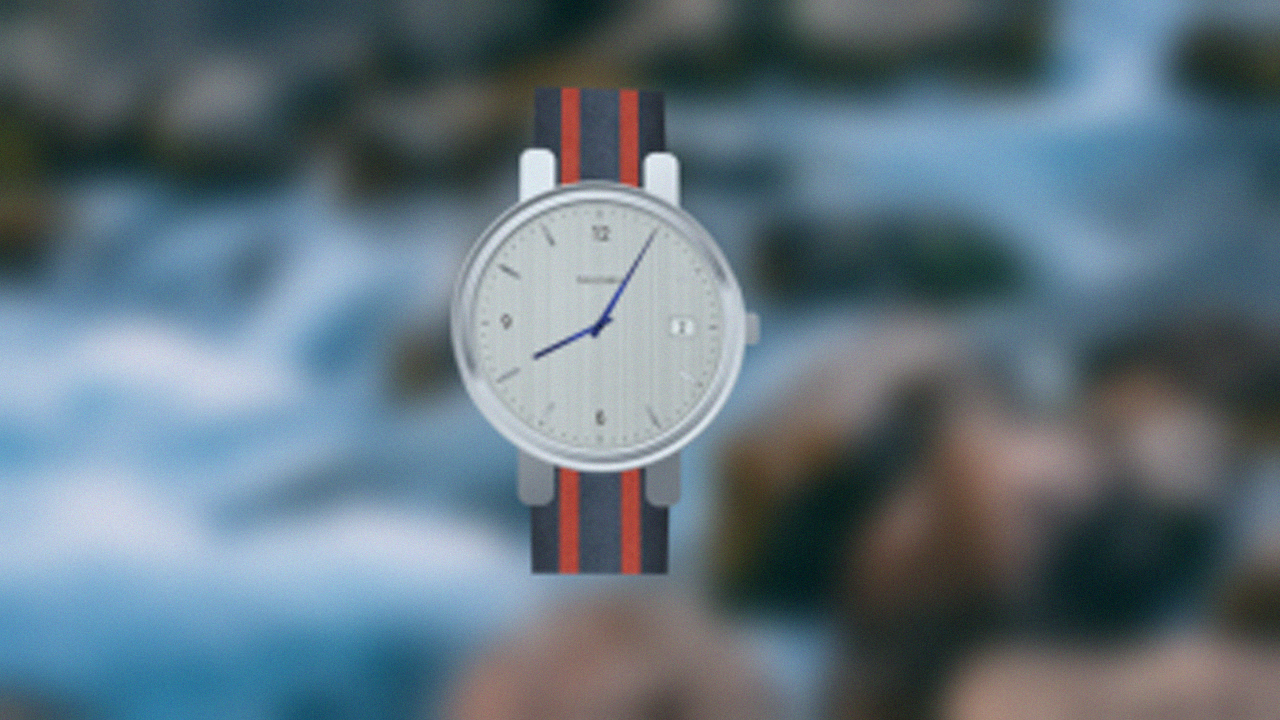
{"hour": 8, "minute": 5}
